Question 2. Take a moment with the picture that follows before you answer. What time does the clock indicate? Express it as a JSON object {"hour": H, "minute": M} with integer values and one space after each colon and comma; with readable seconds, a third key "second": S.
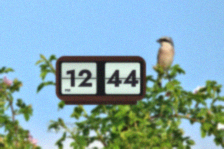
{"hour": 12, "minute": 44}
